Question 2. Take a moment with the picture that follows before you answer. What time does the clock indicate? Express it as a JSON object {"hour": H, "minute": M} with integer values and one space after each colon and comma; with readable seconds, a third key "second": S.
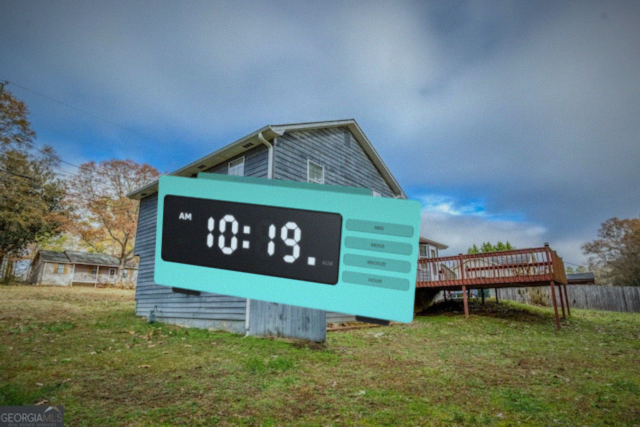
{"hour": 10, "minute": 19}
